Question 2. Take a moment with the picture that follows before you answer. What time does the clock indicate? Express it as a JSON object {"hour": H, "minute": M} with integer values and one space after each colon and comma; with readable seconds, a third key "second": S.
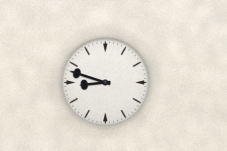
{"hour": 8, "minute": 48}
